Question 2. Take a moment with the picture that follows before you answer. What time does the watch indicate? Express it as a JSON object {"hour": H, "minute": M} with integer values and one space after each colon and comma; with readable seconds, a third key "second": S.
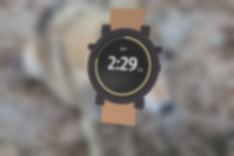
{"hour": 2, "minute": 29}
